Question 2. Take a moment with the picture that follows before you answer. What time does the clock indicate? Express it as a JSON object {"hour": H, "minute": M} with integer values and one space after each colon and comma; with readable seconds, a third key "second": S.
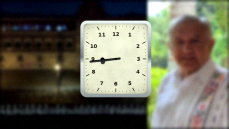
{"hour": 8, "minute": 44}
